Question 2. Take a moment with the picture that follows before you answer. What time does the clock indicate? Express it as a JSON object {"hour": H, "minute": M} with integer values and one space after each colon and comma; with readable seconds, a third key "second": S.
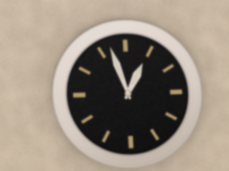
{"hour": 12, "minute": 57}
